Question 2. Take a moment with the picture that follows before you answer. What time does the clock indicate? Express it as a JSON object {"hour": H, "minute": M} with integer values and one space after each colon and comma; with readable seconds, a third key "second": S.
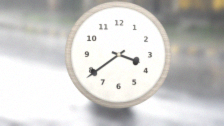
{"hour": 3, "minute": 39}
